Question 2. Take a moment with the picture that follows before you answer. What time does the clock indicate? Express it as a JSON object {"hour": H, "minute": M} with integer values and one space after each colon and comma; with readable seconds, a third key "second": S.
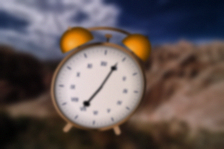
{"hour": 7, "minute": 4}
